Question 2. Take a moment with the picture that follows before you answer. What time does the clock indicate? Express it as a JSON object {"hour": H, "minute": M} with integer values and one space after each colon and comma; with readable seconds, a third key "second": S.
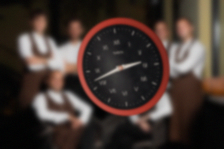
{"hour": 2, "minute": 42}
